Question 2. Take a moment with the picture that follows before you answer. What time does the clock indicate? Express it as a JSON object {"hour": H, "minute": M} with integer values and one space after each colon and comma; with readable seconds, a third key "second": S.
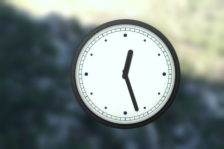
{"hour": 12, "minute": 27}
